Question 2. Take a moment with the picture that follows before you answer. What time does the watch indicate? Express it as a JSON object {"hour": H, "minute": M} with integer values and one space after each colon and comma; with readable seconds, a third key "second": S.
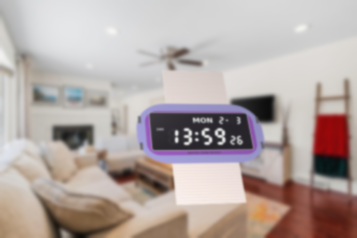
{"hour": 13, "minute": 59}
